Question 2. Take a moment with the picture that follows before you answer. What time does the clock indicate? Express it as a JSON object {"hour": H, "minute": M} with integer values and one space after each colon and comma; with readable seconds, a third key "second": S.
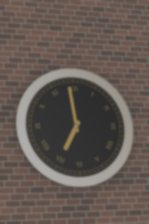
{"hour": 6, "minute": 59}
